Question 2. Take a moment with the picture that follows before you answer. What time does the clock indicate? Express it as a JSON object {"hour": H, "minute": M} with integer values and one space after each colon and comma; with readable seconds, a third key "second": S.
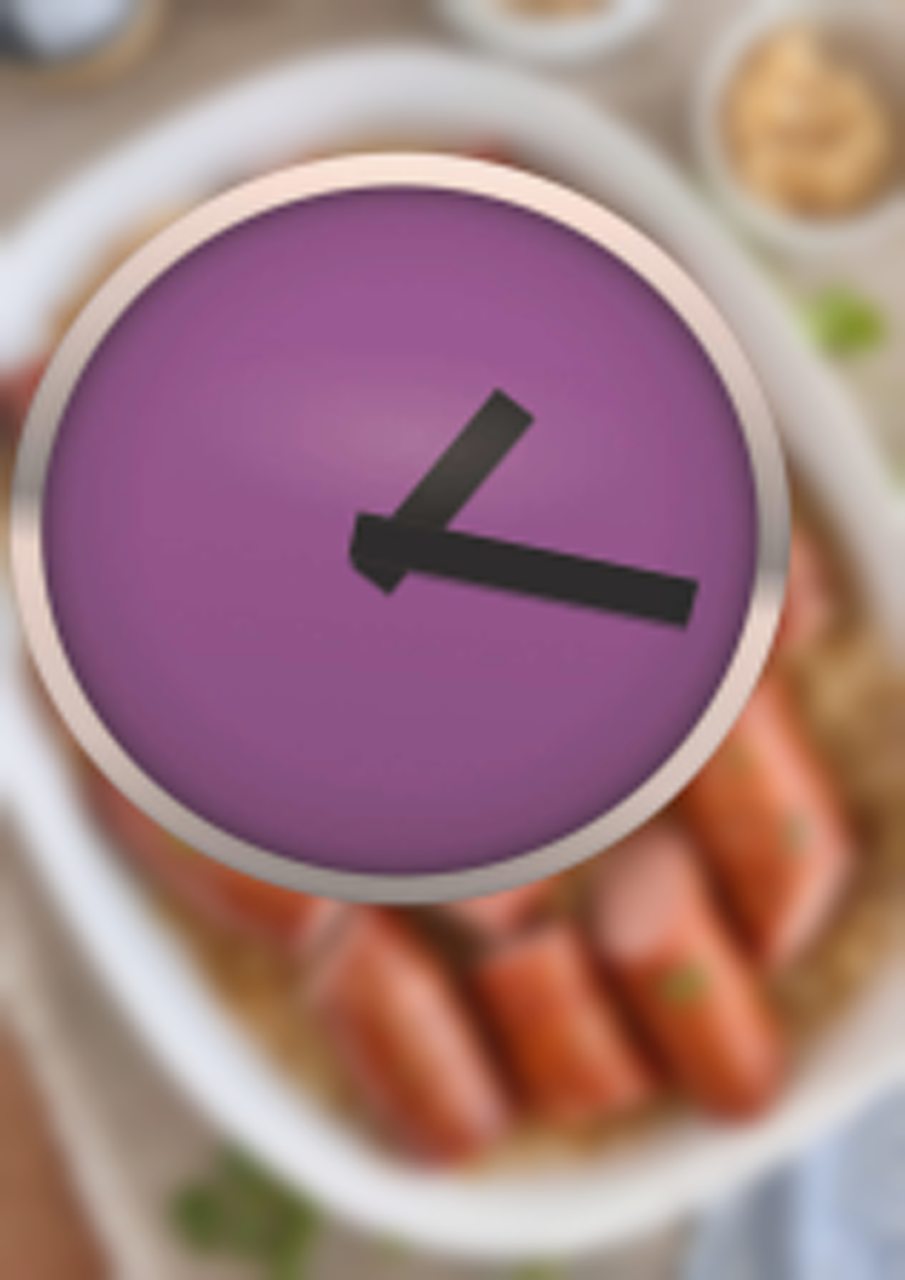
{"hour": 1, "minute": 17}
